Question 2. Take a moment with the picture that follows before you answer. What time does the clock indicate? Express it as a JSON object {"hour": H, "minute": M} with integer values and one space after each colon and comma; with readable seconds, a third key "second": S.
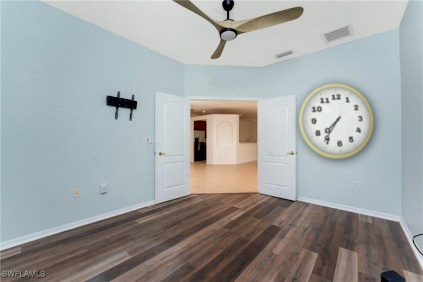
{"hour": 7, "minute": 36}
